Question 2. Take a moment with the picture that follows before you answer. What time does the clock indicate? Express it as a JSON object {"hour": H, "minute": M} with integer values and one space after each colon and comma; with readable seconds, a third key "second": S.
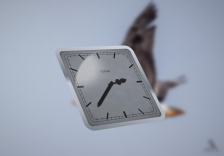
{"hour": 2, "minute": 38}
